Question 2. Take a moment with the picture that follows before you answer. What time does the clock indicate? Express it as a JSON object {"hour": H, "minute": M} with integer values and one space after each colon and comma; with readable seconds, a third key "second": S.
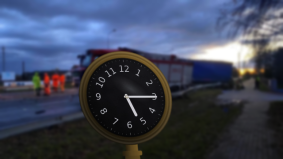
{"hour": 5, "minute": 15}
